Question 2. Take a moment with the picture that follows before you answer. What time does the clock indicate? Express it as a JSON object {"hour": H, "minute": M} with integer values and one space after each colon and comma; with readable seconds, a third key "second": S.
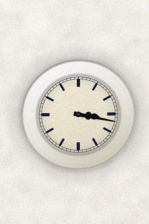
{"hour": 3, "minute": 17}
